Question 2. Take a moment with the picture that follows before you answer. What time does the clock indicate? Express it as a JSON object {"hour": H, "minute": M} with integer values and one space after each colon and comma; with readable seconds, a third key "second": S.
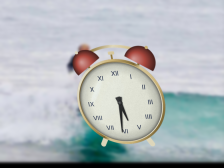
{"hour": 5, "minute": 31}
